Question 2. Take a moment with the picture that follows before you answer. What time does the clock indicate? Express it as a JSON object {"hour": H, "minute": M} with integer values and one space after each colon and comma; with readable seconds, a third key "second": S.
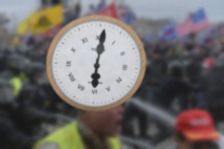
{"hour": 6, "minute": 1}
